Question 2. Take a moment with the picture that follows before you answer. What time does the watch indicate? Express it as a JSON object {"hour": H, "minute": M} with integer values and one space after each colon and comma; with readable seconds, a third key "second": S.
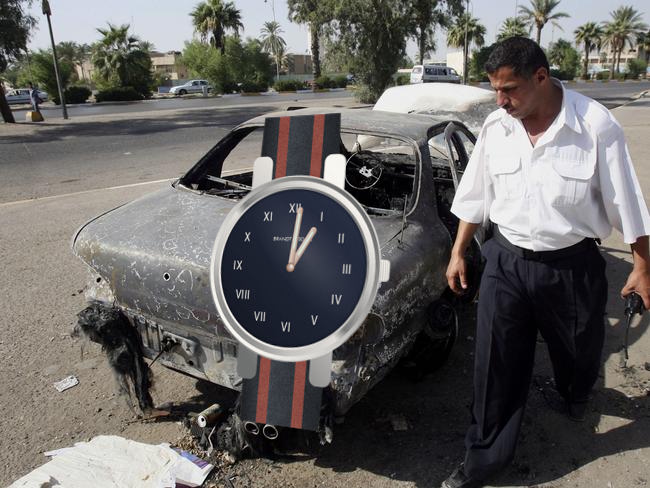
{"hour": 1, "minute": 1}
